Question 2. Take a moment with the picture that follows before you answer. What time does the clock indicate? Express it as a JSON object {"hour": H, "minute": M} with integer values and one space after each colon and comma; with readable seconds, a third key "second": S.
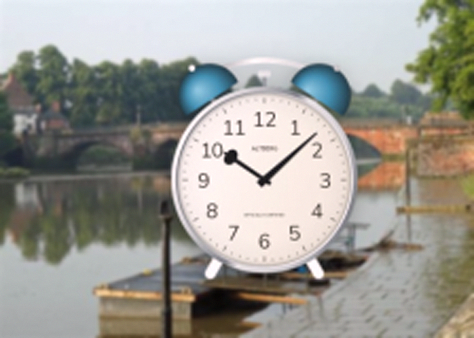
{"hour": 10, "minute": 8}
